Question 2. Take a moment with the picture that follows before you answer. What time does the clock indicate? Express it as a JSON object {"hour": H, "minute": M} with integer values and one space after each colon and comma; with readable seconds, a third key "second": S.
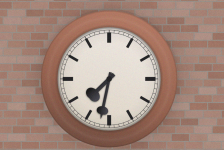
{"hour": 7, "minute": 32}
